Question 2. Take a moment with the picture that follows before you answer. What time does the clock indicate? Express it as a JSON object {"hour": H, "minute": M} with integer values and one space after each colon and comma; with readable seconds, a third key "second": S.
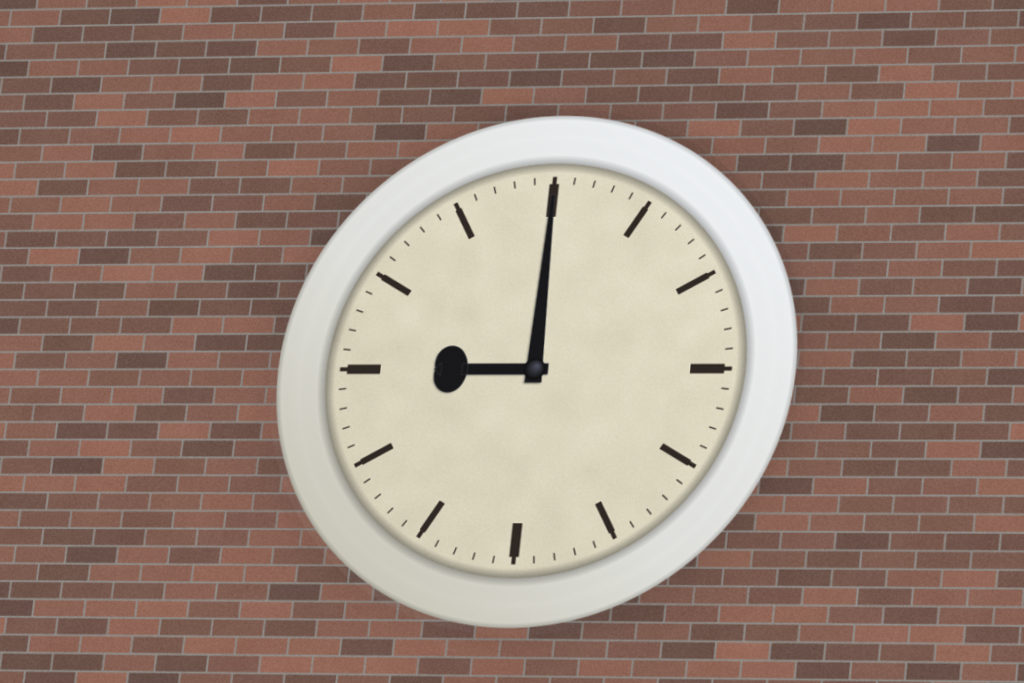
{"hour": 9, "minute": 0}
